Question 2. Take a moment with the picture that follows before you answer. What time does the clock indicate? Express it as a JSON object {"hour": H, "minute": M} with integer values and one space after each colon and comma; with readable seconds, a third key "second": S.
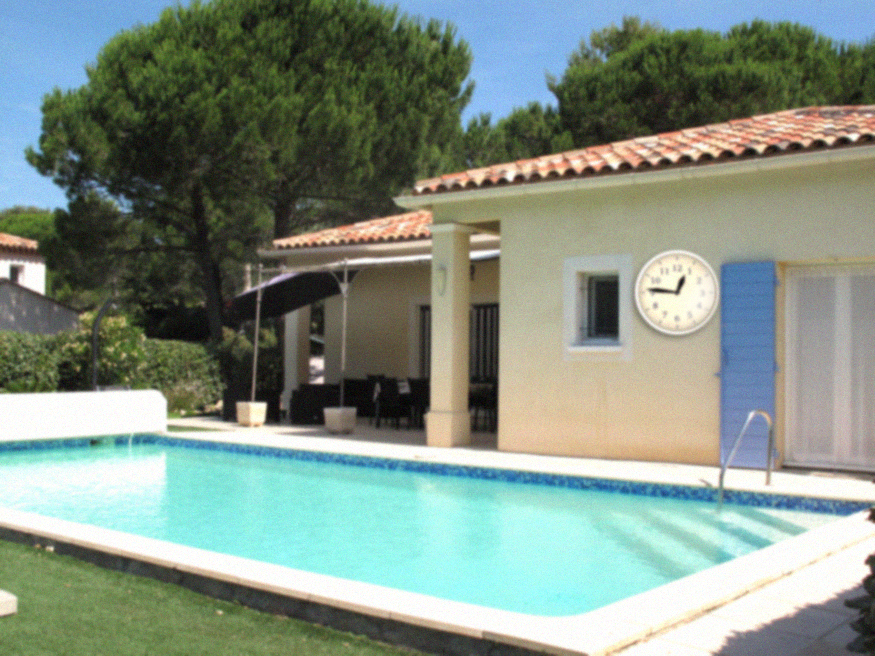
{"hour": 12, "minute": 46}
